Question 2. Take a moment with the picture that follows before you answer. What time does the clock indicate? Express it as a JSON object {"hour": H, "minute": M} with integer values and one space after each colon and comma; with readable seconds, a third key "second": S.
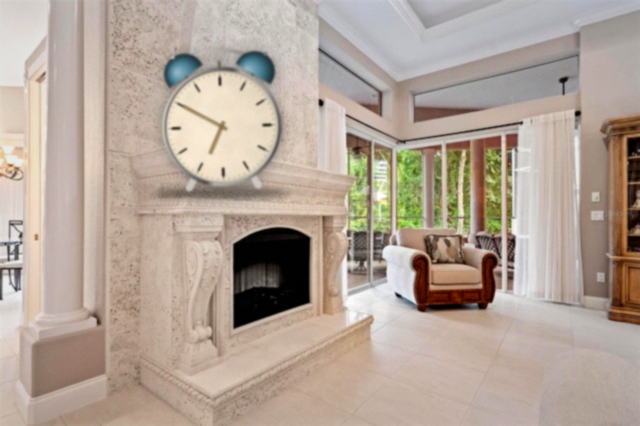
{"hour": 6, "minute": 50}
